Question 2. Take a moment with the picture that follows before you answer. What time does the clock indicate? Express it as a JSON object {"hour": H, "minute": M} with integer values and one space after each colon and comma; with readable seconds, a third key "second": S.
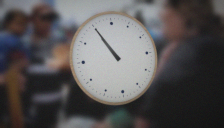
{"hour": 10, "minute": 55}
